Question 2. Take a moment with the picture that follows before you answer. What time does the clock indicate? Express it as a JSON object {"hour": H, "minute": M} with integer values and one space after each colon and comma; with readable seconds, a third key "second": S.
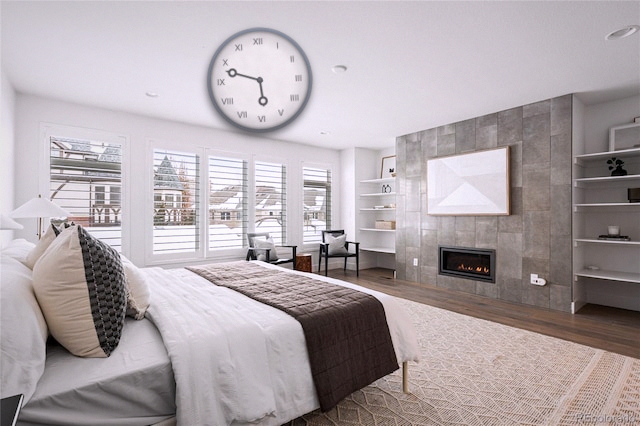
{"hour": 5, "minute": 48}
